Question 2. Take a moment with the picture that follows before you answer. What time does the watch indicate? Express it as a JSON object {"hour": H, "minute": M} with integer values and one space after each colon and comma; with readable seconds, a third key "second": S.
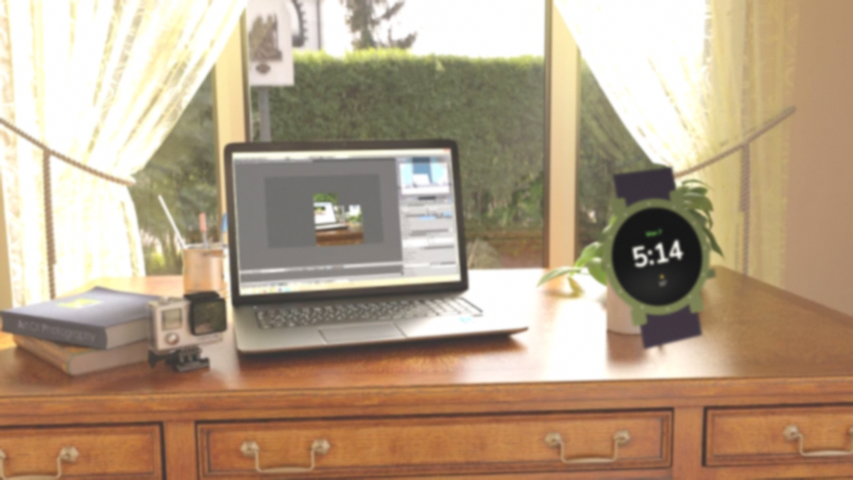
{"hour": 5, "minute": 14}
